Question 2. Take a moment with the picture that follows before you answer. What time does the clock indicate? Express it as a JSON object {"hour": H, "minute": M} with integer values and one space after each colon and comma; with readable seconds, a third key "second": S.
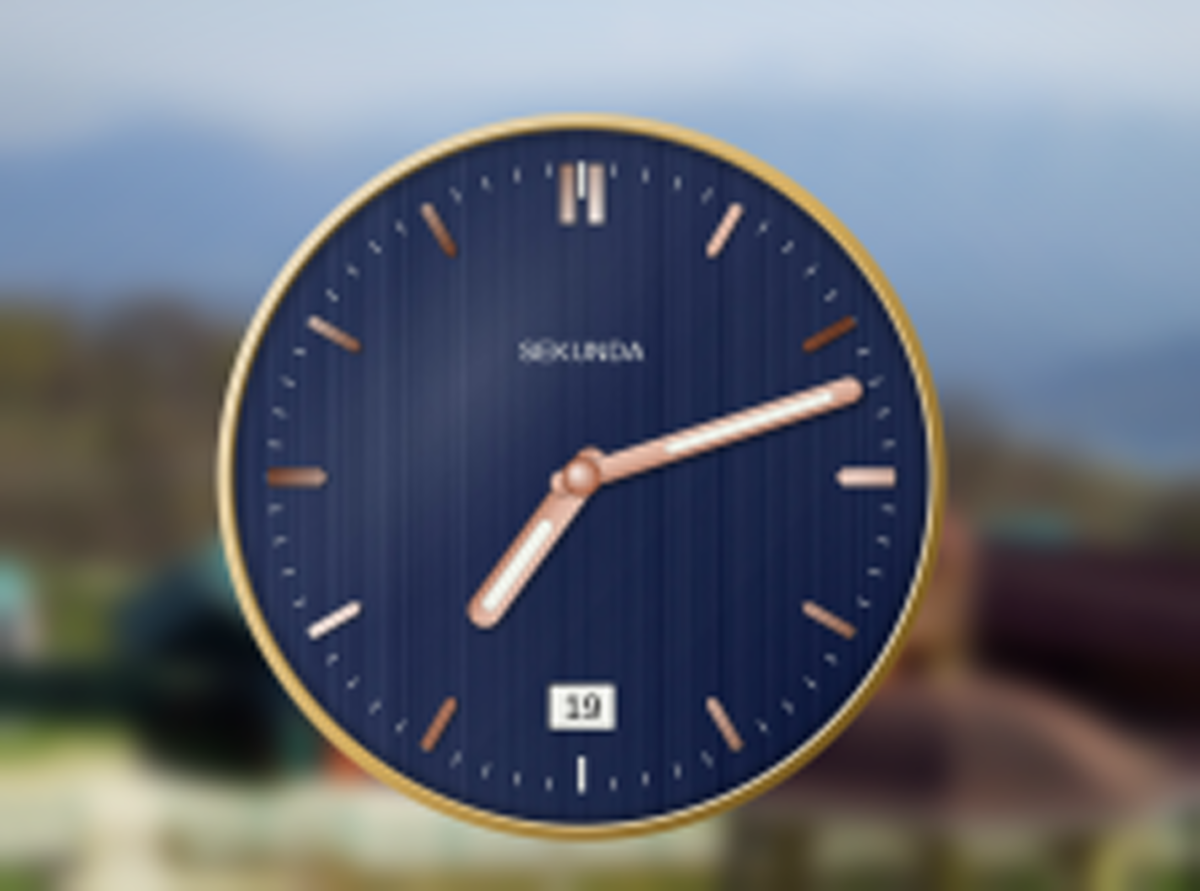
{"hour": 7, "minute": 12}
